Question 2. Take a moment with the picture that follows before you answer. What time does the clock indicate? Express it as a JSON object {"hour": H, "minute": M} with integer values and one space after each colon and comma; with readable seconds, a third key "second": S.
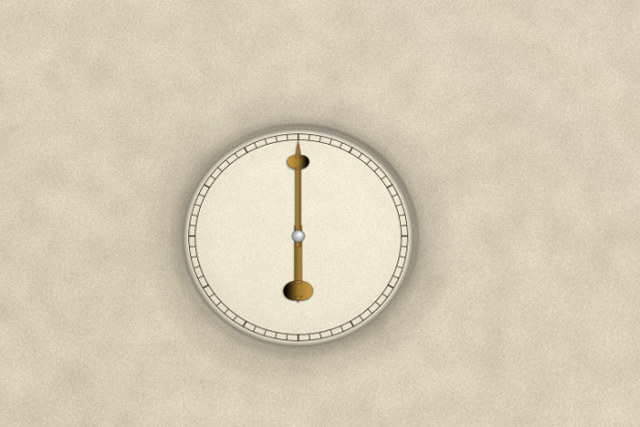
{"hour": 6, "minute": 0}
